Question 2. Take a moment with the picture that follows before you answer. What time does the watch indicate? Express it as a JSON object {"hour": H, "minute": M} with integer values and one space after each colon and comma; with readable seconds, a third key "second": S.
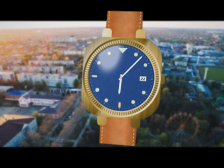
{"hour": 6, "minute": 7}
